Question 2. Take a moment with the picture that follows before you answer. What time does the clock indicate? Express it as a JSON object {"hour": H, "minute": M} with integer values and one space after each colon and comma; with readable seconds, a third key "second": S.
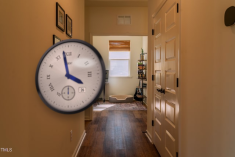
{"hour": 3, "minute": 58}
